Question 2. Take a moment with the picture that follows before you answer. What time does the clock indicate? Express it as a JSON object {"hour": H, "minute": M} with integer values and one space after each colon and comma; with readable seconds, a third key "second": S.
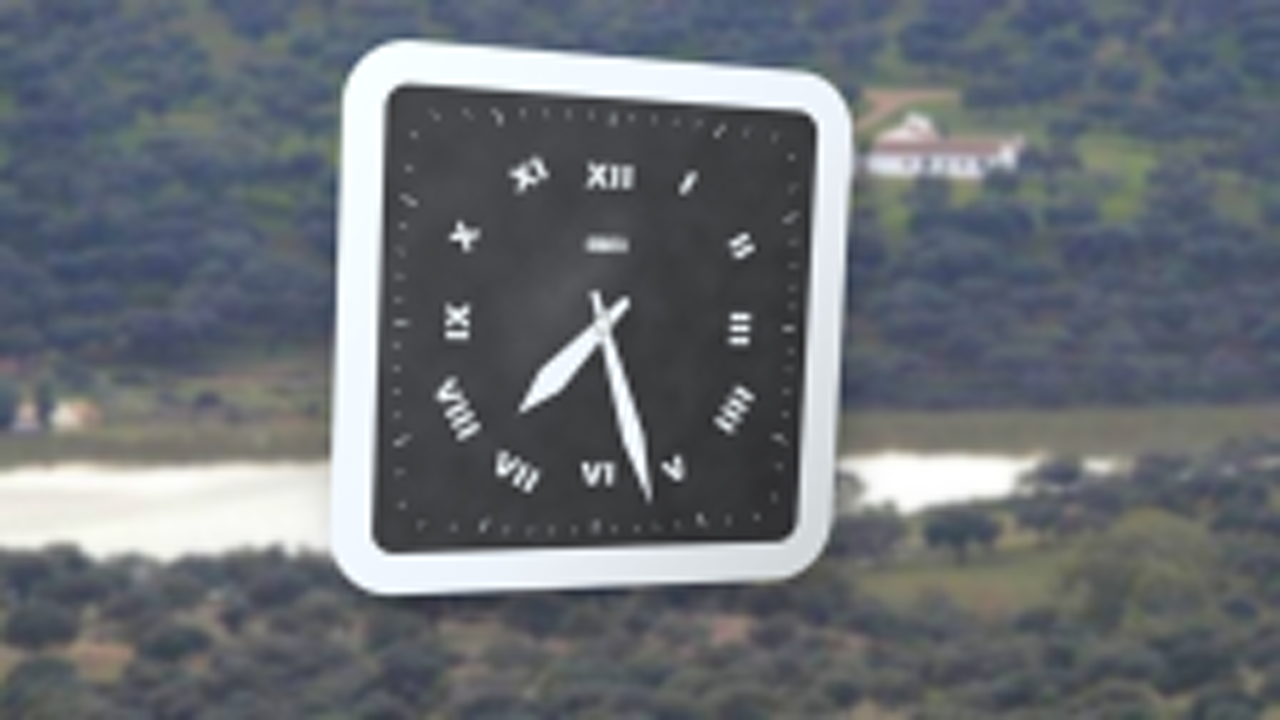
{"hour": 7, "minute": 27}
